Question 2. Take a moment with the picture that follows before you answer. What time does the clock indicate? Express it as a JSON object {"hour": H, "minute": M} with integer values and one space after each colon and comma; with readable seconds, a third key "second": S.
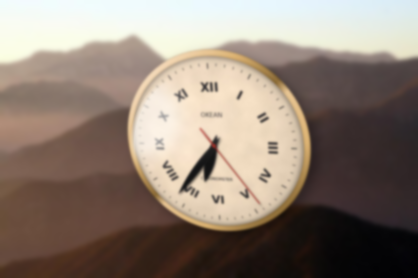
{"hour": 6, "minute": 36, "second": 24}
